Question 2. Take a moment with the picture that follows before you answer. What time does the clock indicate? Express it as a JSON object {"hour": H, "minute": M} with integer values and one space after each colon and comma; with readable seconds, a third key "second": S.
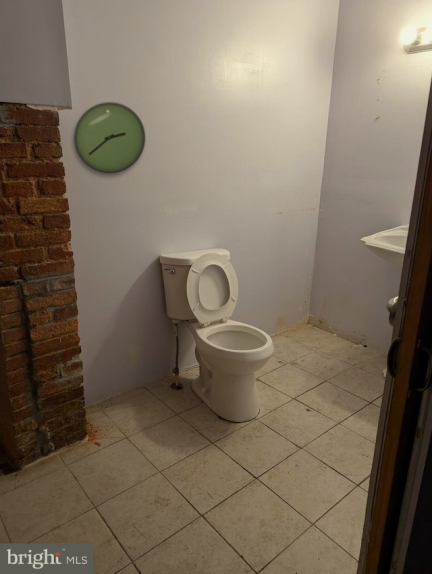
{"hour": 2, "minute": 39}
